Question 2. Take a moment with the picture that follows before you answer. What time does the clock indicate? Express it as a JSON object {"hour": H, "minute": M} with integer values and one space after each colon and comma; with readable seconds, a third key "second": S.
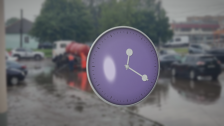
{"hour": 12, "minute": 20}
